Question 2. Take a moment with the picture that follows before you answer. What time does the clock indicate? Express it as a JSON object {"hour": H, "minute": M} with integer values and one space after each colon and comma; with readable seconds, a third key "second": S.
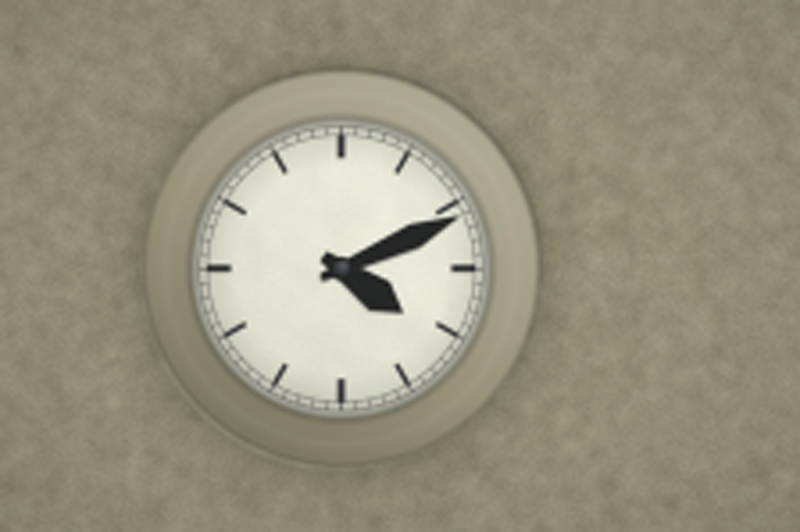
{"hour": 4, "minute": 11}
